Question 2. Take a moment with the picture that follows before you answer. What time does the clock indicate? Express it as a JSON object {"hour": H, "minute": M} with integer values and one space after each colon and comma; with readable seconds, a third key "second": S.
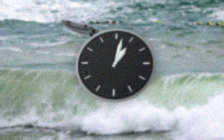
{"hour": 1, "minute": 2}
